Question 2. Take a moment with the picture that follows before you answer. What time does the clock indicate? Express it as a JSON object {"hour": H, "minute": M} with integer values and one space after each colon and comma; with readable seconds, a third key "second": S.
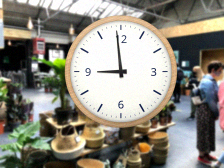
{"hour": 8, "minute": 59}
